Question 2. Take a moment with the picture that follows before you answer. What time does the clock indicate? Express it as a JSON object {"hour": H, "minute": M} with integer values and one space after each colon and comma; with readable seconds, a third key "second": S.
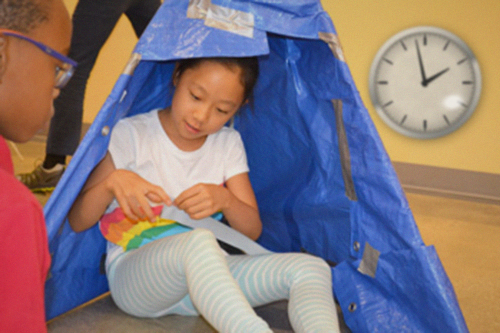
{"hour": 1, "minute": 58}
